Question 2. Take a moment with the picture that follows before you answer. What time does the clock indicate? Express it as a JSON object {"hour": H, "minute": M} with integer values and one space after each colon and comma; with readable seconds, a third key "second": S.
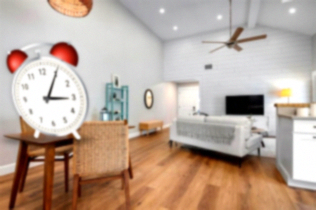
{"hour": 3, "minute": 5}
